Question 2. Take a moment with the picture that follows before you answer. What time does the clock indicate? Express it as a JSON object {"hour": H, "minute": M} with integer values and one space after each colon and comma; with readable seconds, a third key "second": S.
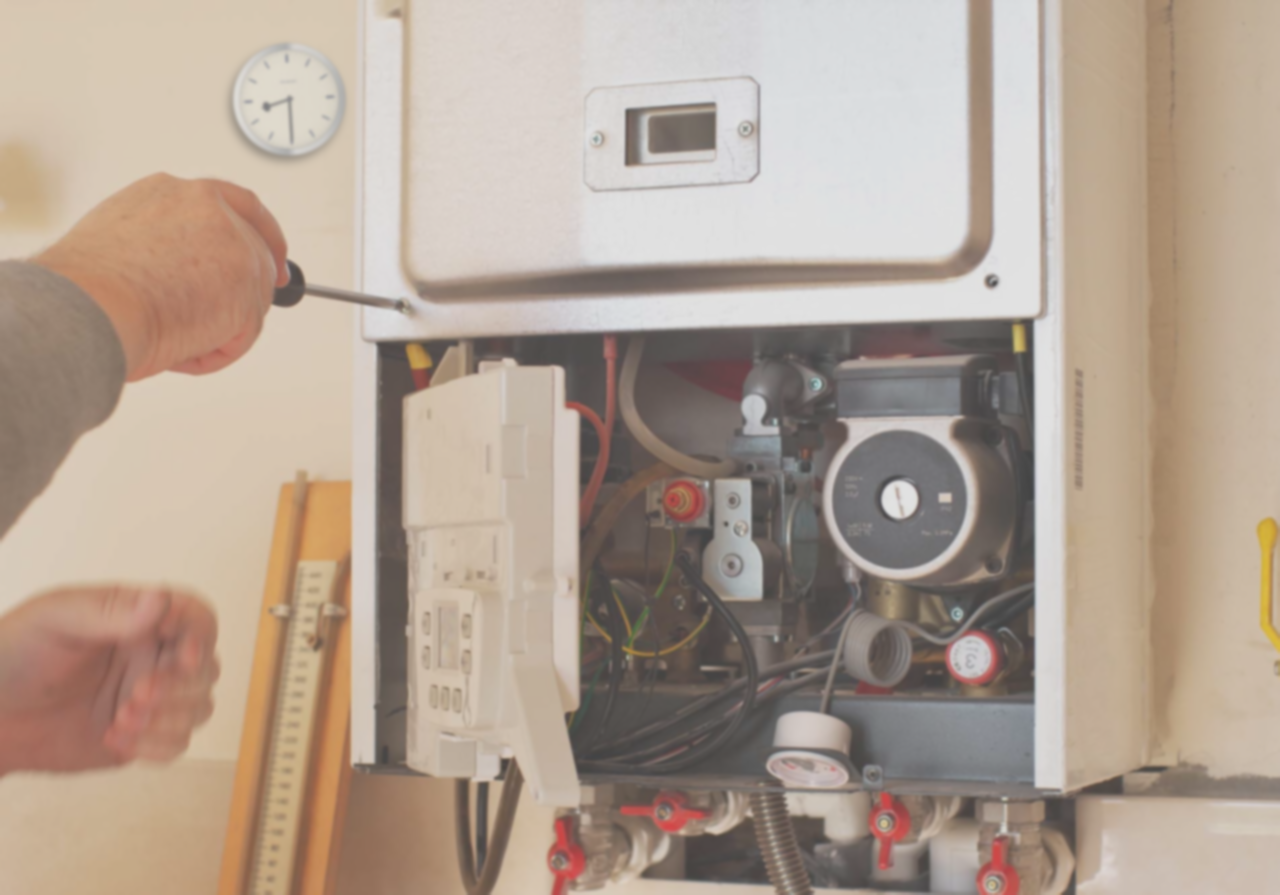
{"hour": 8, "minute": 30}
